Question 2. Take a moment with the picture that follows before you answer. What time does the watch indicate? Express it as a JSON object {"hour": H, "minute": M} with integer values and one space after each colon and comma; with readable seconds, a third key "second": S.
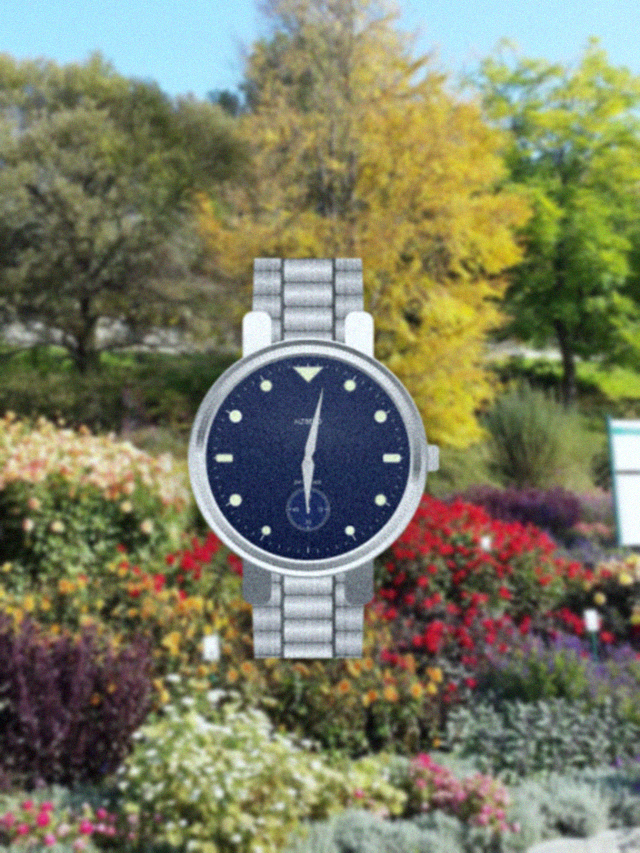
{"hour": 6, "minute": 2}
